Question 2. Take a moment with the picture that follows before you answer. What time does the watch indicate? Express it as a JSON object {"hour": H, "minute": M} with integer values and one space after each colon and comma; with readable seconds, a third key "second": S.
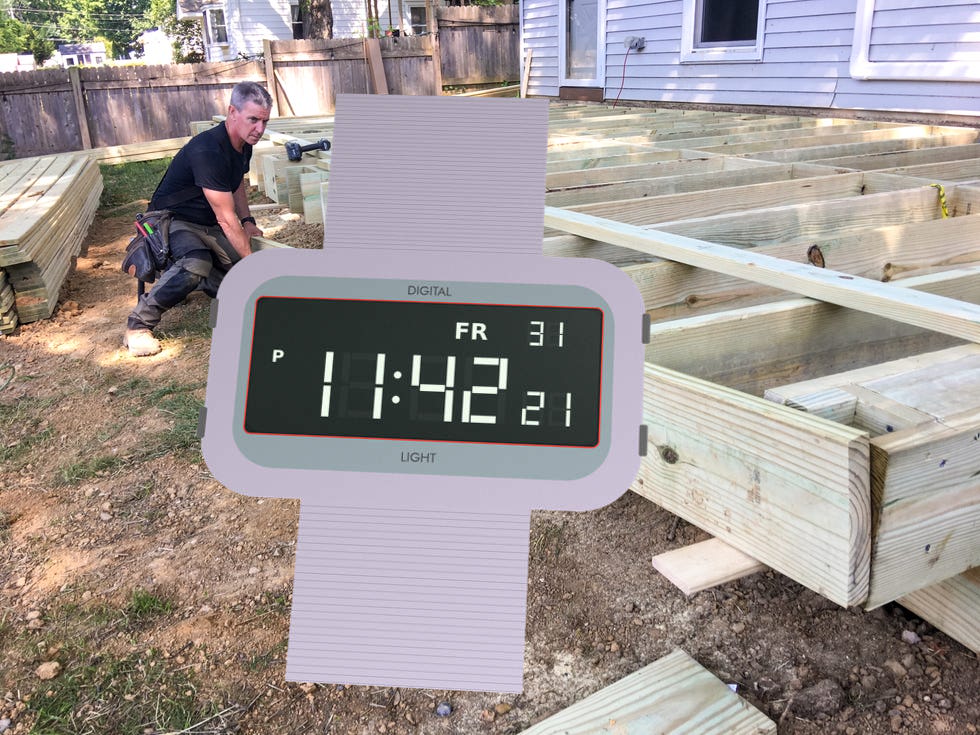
{"hour": 11, "minute": 42, "second": 21}
